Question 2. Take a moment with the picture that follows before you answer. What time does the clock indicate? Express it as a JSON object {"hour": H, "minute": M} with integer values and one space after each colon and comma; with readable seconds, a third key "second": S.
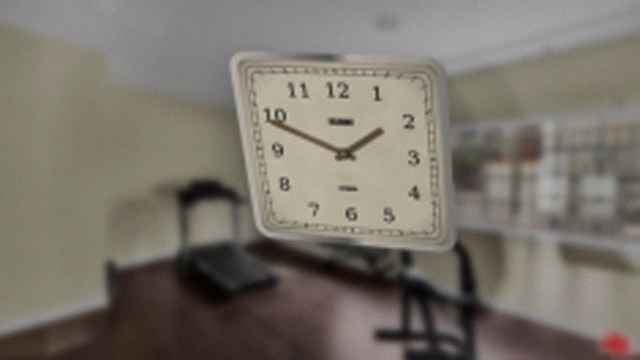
{"hour": 1, "minute": 49}
